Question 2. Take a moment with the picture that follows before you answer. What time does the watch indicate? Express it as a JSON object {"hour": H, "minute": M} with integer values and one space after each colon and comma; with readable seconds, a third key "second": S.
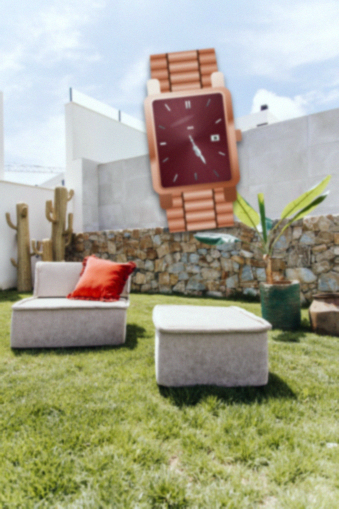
{"hour": 5, "minute": 26}
